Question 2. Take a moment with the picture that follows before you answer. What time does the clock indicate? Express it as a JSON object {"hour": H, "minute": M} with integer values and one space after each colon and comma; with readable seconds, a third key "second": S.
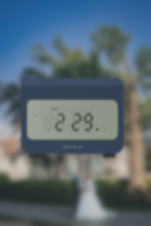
{"hour": 2, "minute": 29}
